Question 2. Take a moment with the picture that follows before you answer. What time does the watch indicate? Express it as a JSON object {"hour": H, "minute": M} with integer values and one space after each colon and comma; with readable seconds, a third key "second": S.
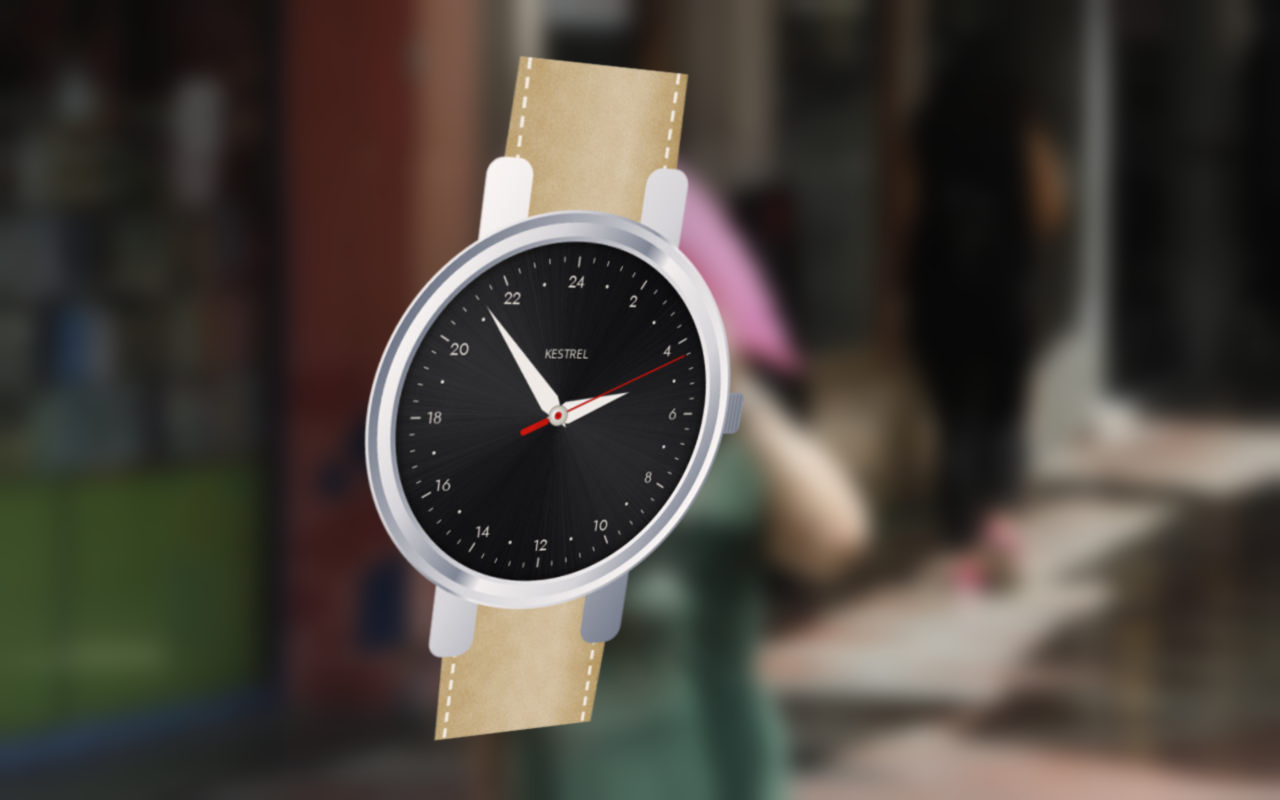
{"hour": 4, "minute": 53, "second": 11}
